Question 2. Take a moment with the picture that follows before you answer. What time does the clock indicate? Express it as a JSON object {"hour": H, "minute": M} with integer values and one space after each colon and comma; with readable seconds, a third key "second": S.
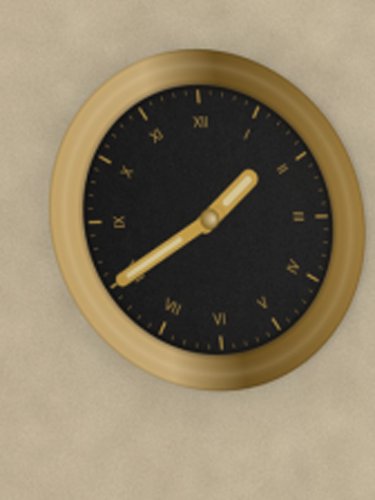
{"hour": 1, "minute": 40}
